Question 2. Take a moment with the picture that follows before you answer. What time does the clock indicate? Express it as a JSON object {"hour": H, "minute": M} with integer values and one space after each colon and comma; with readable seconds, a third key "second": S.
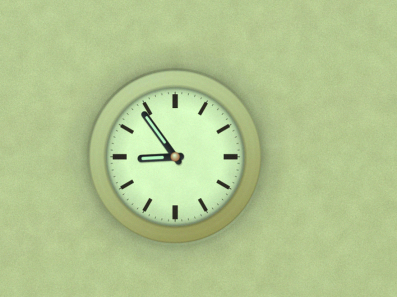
{"hour": 8, "minute": 54}
